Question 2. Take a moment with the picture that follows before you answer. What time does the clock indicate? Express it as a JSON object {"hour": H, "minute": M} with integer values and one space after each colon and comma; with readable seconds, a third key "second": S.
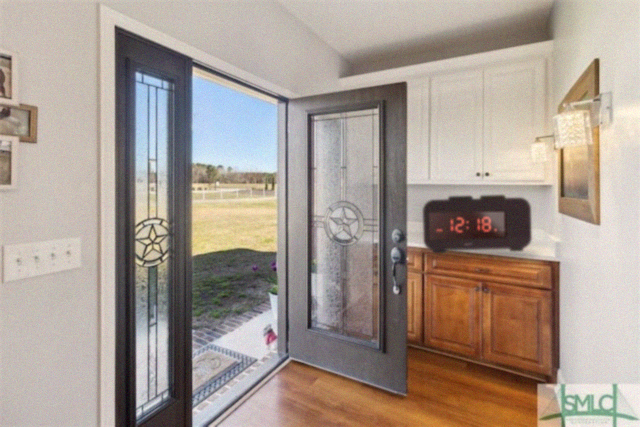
{"hour": 12, "minute": 18}
